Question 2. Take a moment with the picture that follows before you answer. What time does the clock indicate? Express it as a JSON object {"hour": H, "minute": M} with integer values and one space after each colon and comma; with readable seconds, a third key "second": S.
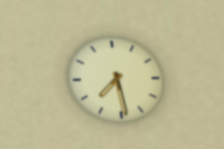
{"hour": 7, "minute": 29}
